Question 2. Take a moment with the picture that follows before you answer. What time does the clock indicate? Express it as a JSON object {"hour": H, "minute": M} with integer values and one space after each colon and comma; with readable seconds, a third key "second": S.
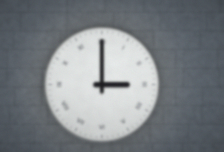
{"hour": 3, "minute": 0}
